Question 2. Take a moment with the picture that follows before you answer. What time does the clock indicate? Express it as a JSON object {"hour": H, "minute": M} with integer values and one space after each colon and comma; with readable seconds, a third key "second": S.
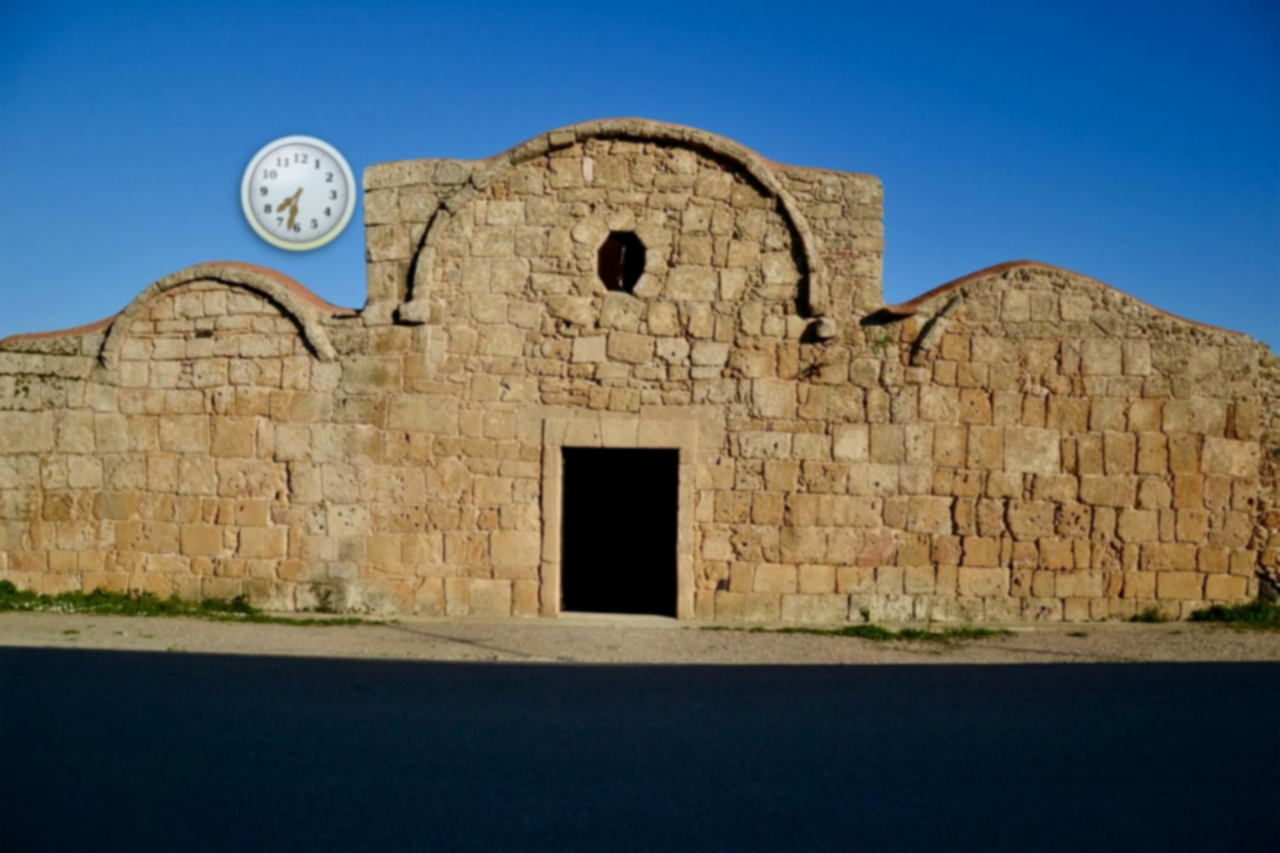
{"hour": 7, "minute": 32}
